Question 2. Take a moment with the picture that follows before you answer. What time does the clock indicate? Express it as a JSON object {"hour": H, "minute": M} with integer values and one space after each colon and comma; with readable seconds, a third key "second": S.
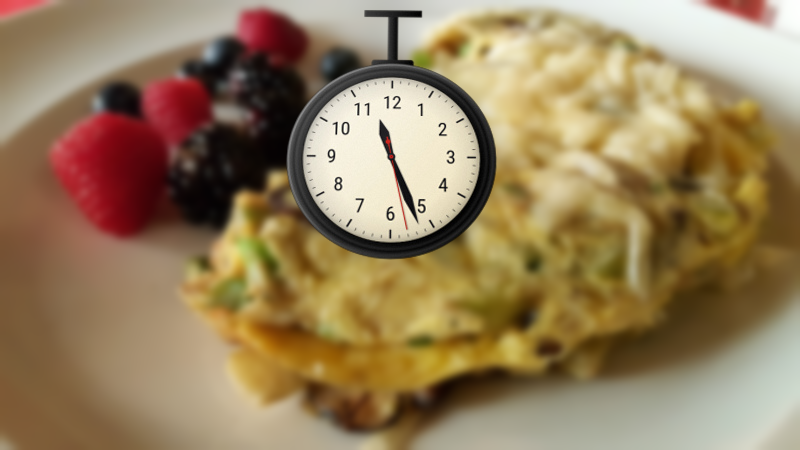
{"hour": 11, "minute": 26, "second": 28}
